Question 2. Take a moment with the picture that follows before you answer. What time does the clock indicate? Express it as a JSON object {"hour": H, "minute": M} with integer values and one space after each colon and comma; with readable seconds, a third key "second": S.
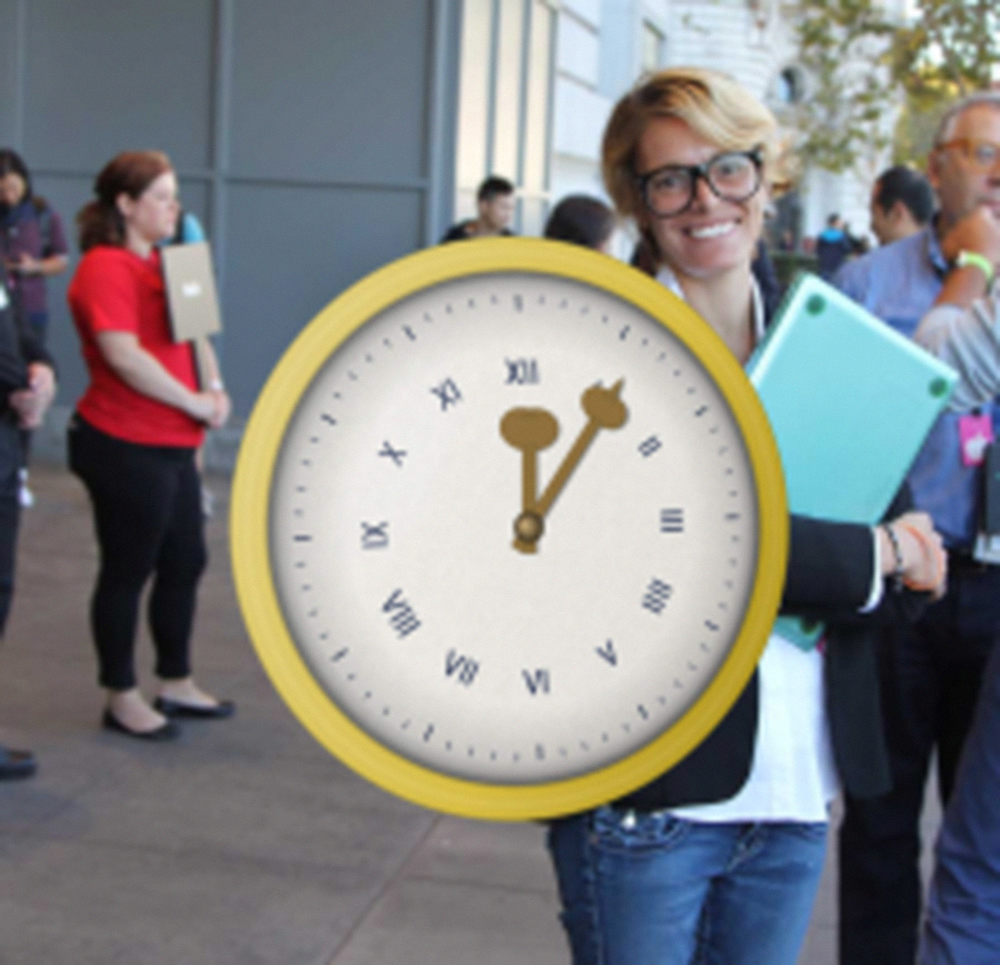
{"hour": 12, "minute": 6}
